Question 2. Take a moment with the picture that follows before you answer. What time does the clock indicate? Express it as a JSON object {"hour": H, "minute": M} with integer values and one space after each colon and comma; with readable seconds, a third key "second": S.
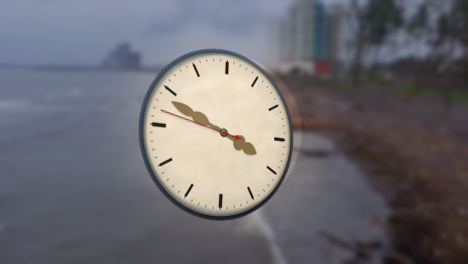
{"hour": 3, "minute": 48, "second": 47}
